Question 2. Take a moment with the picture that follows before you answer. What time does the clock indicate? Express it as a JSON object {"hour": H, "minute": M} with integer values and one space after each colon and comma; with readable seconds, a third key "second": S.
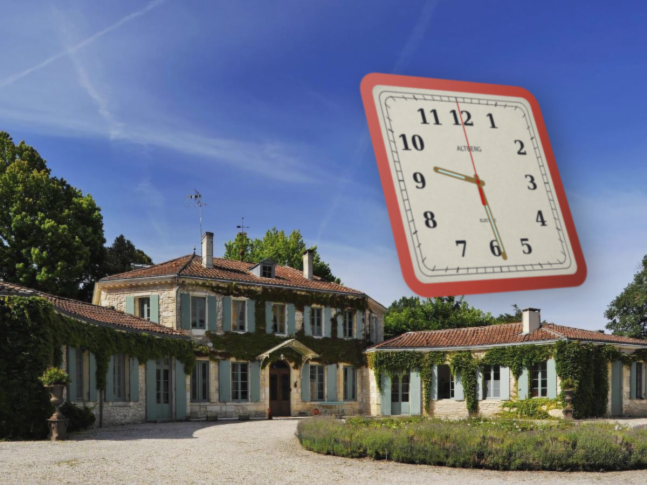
{"hour": 9, "minute": 29, "second": 0}
